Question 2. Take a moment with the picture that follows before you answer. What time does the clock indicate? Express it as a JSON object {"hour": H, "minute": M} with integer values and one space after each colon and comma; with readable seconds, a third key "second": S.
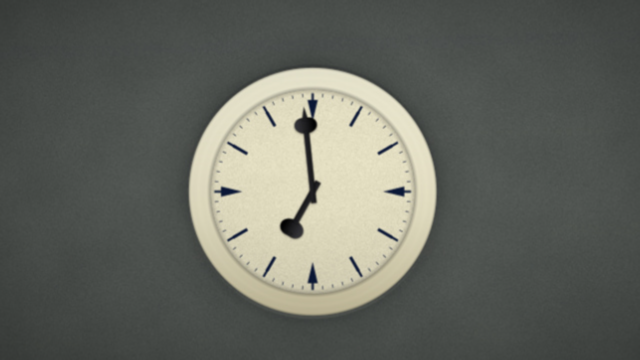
{"hour": 6, "minute": 59}
